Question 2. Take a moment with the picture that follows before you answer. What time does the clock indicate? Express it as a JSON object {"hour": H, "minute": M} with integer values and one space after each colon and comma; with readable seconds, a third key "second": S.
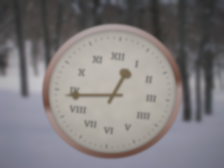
{"hour": 12, "minute": 44}
